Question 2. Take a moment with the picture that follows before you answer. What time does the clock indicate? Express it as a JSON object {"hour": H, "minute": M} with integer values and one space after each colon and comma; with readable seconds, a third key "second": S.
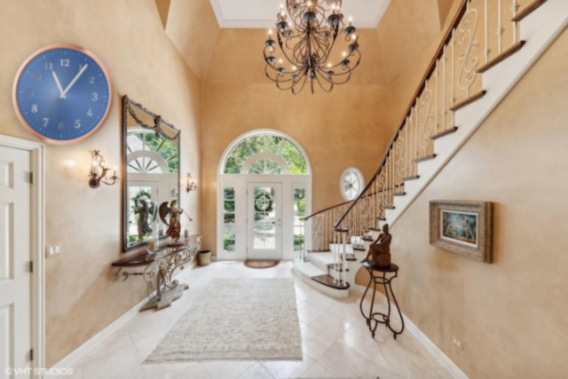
{"hour": 11, "minute": 6}
